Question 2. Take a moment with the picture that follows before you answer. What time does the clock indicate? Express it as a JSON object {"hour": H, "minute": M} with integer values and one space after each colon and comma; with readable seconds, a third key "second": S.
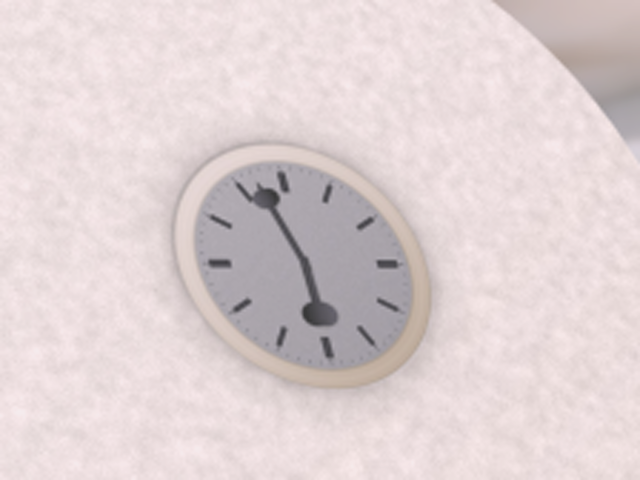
{"hour": 5, "minute": 57}
